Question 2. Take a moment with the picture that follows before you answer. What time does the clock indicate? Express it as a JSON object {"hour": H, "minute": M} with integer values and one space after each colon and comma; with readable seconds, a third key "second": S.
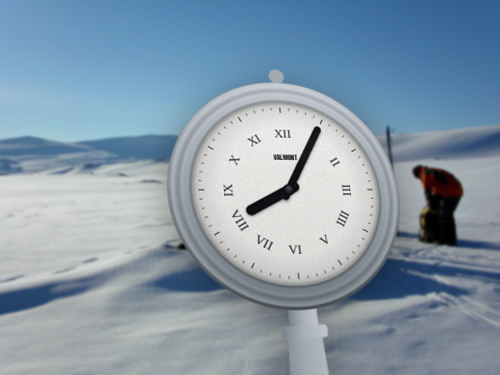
{"hour": 8, "minute": 5}
